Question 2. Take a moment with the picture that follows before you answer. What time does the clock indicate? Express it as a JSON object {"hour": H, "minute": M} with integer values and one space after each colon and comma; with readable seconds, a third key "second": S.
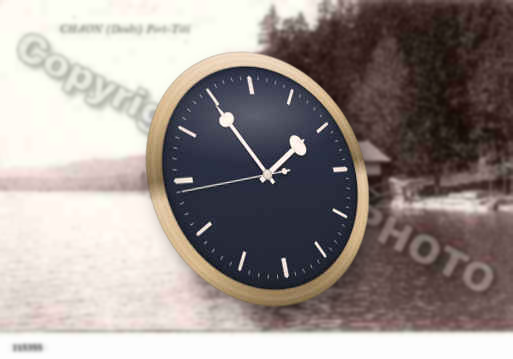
{"hour": 1, "minute": 54, "second": 44}
